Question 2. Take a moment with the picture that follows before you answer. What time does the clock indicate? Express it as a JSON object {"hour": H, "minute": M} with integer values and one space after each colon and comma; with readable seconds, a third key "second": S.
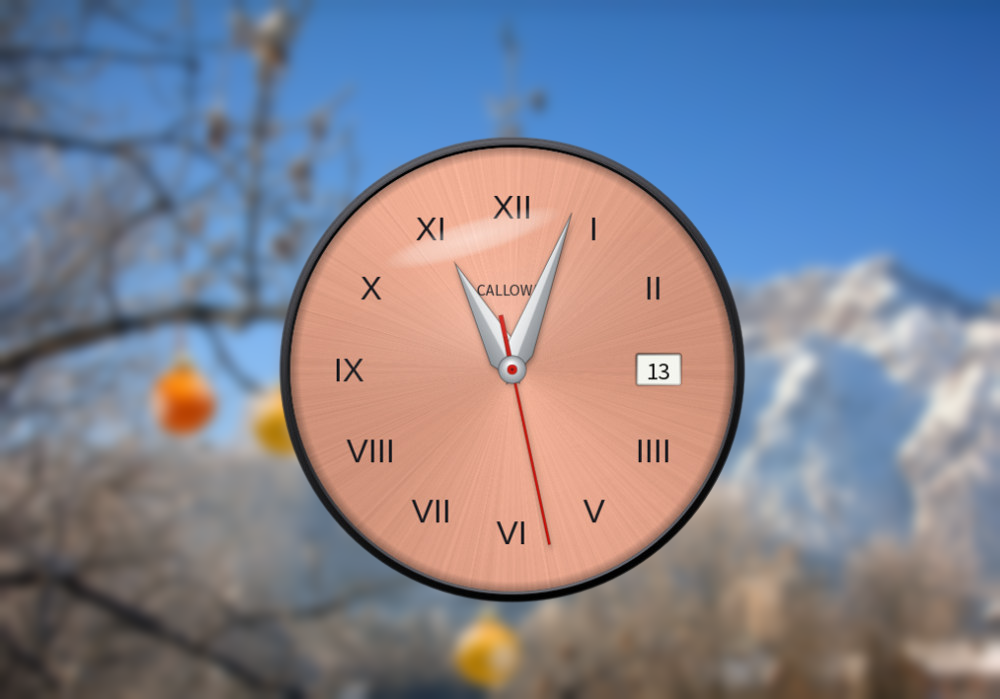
{"hour": 11, "minute": 3, "second": 28}
